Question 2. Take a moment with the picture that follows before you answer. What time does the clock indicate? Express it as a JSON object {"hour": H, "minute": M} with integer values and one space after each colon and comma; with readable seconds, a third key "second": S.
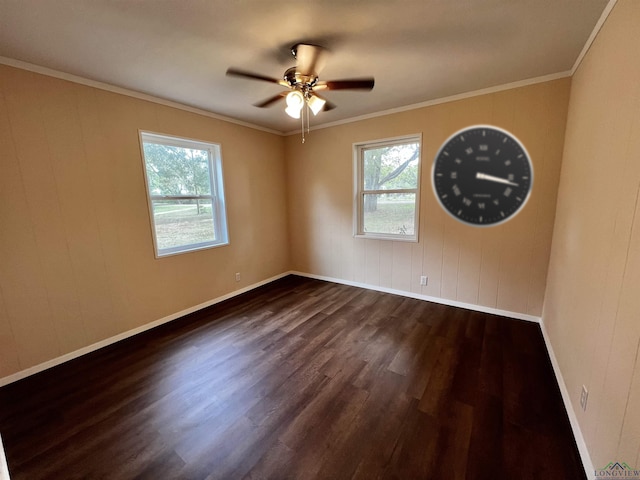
{"hour": 3, "minute": 17}
